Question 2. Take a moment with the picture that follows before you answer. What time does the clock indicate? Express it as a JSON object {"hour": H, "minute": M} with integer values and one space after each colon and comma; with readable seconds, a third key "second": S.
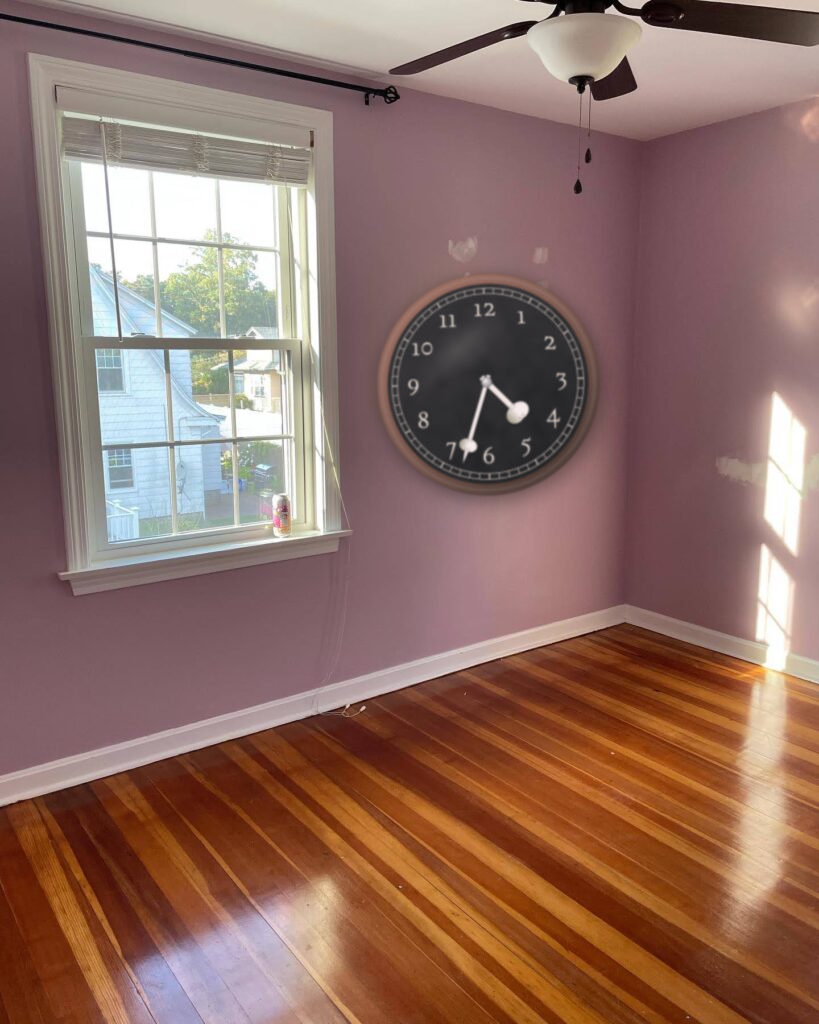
{"hour": 4, "minute": 33}
